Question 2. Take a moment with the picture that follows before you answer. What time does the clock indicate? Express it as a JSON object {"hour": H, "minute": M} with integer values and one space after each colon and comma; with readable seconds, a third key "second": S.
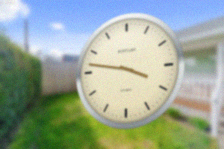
{"hour": 3, "minute": 47}
